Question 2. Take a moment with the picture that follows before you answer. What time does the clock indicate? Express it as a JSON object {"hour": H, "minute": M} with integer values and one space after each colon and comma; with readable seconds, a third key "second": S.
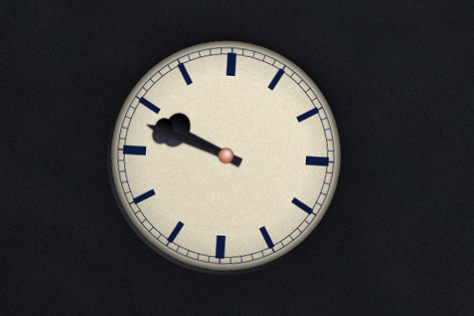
{"hour": 9, "minute": 48}
